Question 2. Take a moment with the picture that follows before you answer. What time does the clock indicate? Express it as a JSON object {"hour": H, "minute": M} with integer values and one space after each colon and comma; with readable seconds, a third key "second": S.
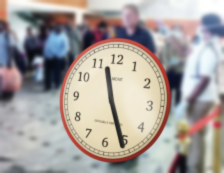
{"hour": 11, "minute": 26}
